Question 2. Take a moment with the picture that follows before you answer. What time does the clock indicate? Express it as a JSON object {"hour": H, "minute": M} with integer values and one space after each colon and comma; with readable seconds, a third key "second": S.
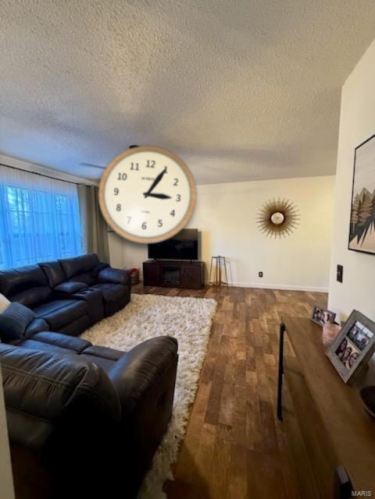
{"hour": 3, "minute": 5}
